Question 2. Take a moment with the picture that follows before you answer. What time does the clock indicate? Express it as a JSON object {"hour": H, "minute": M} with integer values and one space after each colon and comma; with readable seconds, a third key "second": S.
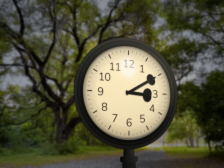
{"hour": 3, "minute": 10}
